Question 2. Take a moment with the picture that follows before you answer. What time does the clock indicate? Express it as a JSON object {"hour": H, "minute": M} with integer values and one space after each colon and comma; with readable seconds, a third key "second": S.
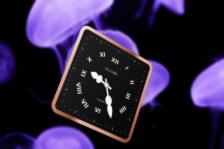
{"hour": 9, "minute": 25}
